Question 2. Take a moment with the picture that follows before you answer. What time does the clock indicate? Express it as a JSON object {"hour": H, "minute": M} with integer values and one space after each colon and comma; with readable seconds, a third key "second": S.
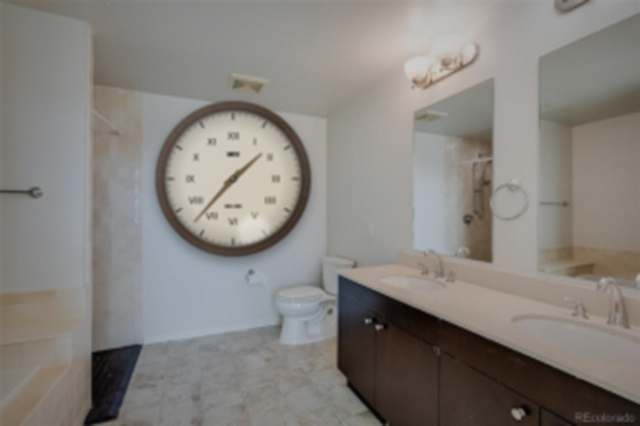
{"hour": 1, "minute": 37}
